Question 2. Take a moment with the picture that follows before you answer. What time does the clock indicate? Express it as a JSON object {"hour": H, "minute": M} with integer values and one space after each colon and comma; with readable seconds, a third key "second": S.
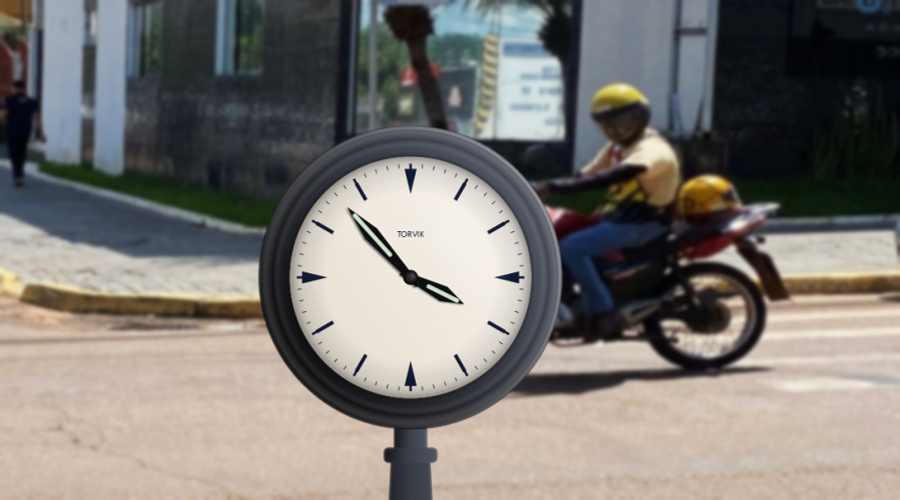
{"hour": 3, "minute": 53}
